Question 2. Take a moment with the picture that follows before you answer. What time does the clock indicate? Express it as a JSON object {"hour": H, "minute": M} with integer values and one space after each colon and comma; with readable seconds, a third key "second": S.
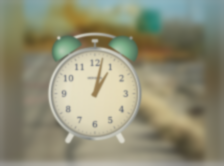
{"hour": 1, "minute": 2}
